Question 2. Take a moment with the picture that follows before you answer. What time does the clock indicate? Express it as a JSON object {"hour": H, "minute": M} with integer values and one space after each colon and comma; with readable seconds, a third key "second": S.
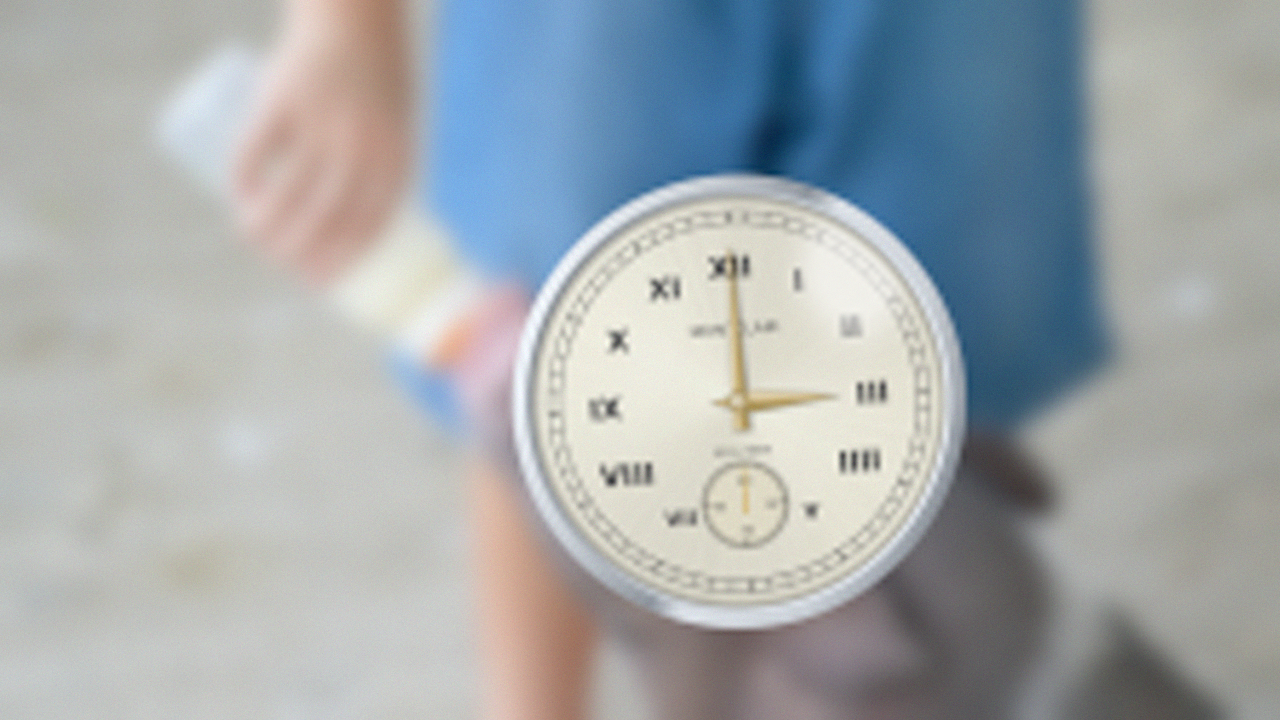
{"hour": 3, "minute": 0}
